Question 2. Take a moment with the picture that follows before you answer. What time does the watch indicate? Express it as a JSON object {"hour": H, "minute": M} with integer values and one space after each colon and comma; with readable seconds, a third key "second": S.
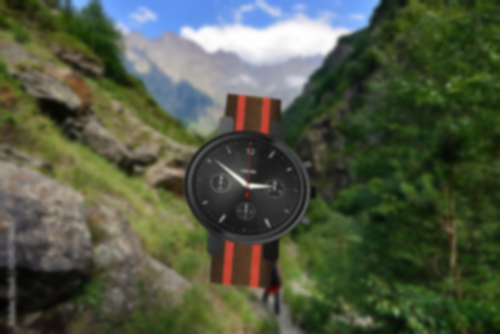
{"hour": 2, "minute": 51}
